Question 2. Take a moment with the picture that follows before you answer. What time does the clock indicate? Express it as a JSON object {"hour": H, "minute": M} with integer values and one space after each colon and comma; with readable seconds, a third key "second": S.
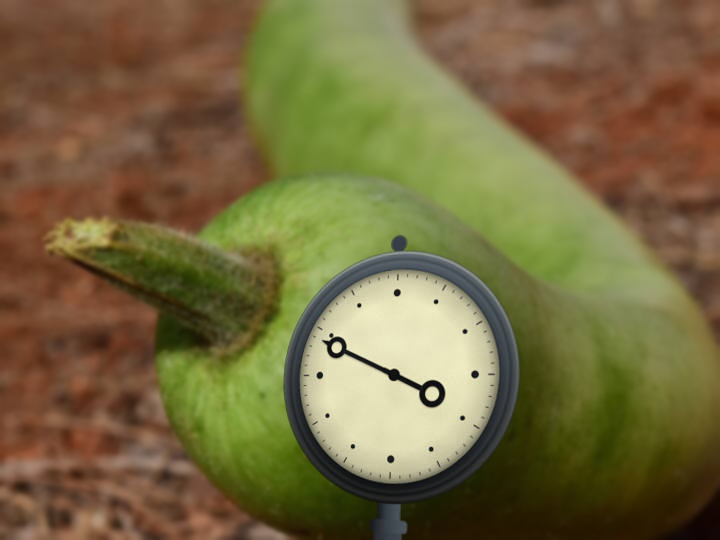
{"hour": 3, "minute": 49}
